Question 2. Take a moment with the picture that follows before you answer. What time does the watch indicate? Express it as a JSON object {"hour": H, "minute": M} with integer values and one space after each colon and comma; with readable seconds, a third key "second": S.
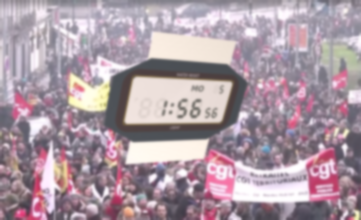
{"hour": 1, "minute": 56}
